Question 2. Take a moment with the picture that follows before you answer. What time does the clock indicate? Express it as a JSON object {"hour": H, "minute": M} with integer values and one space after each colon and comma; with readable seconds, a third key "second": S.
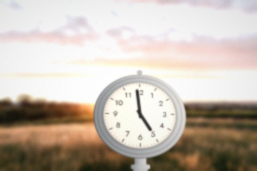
{"hour": 4, "minute": 59}
